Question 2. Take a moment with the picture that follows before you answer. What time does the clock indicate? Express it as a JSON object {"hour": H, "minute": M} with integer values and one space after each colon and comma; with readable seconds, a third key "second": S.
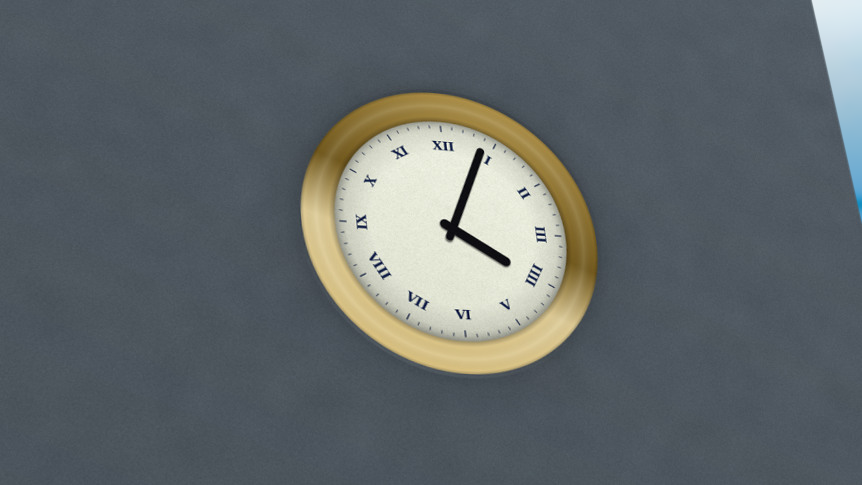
{"hour": 4, "minute": 4}
